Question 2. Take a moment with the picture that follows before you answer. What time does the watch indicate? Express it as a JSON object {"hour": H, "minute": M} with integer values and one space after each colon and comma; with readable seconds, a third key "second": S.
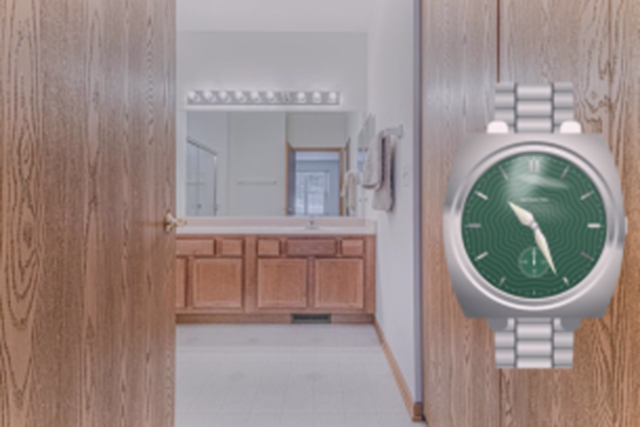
{"hour": 10, "minute": 26}
